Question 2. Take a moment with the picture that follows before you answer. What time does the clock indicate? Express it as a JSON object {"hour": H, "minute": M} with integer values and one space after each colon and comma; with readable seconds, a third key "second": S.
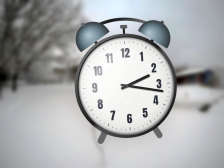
{"hour": 2, "minute": 17}
